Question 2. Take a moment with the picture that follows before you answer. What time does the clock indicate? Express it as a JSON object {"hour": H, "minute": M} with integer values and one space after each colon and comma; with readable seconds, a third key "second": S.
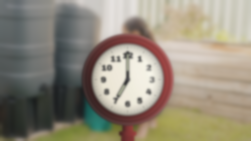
{"hour": 7, "minute": 0}
